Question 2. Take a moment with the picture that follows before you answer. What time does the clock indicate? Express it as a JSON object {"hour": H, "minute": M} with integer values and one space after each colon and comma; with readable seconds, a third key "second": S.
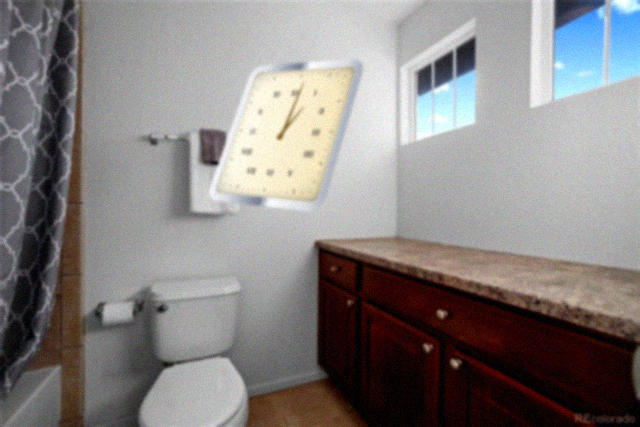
{"hour": 1, "minute": 1}
